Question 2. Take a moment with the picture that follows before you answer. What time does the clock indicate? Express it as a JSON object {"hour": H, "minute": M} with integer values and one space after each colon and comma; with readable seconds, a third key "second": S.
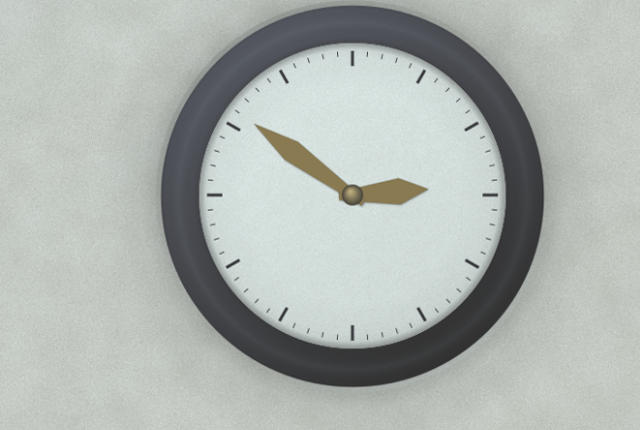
{"hour": 2, "minute": 51}
